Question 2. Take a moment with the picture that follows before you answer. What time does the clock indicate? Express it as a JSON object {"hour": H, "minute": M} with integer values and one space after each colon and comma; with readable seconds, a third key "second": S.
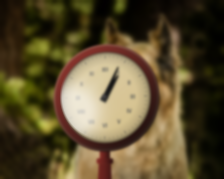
{"hour": 1, "minute": 4}
